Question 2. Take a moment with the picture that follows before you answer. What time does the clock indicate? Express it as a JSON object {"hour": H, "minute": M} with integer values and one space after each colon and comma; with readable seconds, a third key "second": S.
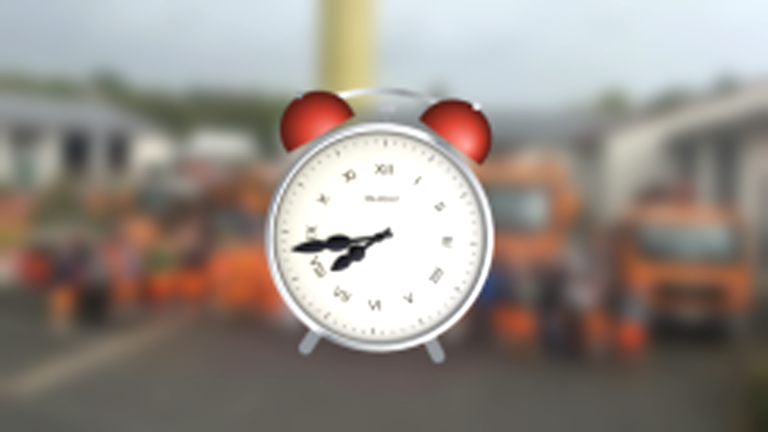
{"hour": 7, "minute": 43}
